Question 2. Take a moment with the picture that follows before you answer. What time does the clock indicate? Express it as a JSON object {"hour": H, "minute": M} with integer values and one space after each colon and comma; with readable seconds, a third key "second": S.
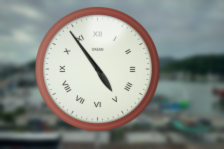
{"hour": 4, "minute": 54}
